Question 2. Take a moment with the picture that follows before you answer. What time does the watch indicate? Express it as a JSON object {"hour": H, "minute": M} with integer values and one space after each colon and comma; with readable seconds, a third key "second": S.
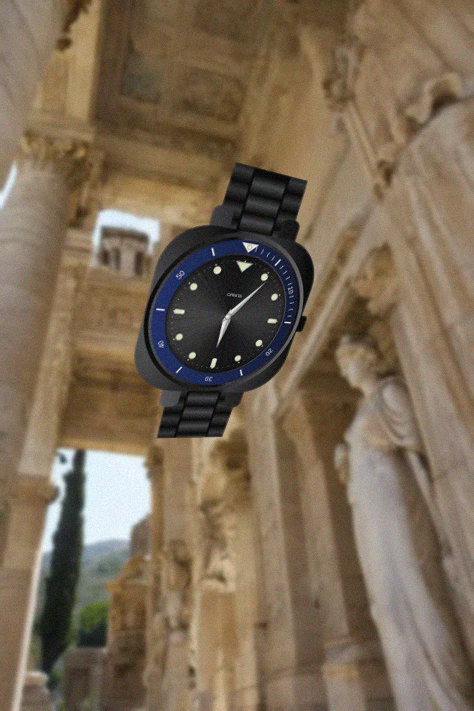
{"hour": 6, "minute": 6}
